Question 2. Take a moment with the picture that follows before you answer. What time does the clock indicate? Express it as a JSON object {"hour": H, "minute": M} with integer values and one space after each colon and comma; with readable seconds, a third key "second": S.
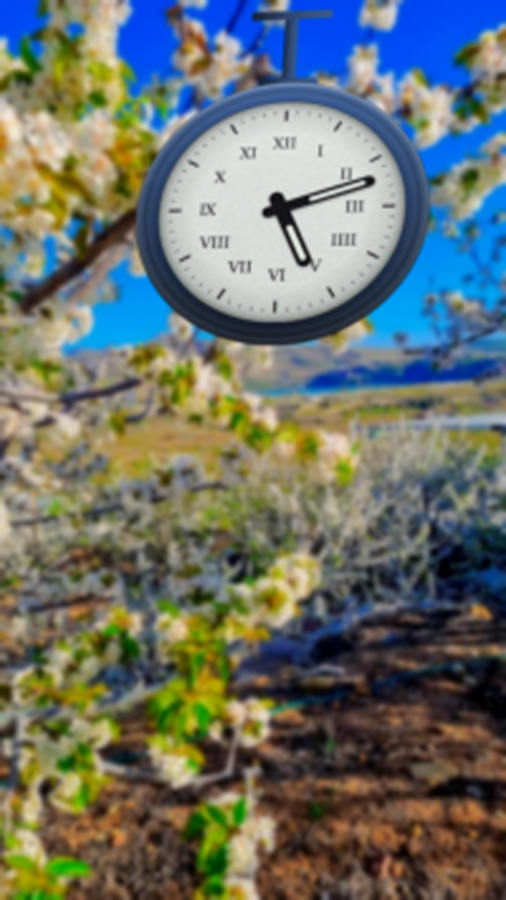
{"hour": 5, "minute": 12}
